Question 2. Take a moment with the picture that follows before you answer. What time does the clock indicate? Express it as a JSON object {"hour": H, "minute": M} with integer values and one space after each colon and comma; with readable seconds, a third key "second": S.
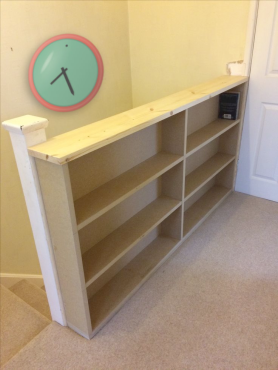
{"hour": 7, "minute": 25}
